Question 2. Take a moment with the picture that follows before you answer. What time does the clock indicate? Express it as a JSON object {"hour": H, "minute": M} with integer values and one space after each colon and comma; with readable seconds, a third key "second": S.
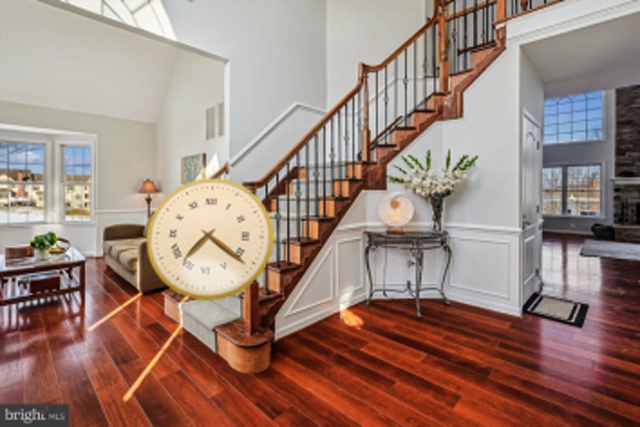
{"hour": 7, "minute": 21}
